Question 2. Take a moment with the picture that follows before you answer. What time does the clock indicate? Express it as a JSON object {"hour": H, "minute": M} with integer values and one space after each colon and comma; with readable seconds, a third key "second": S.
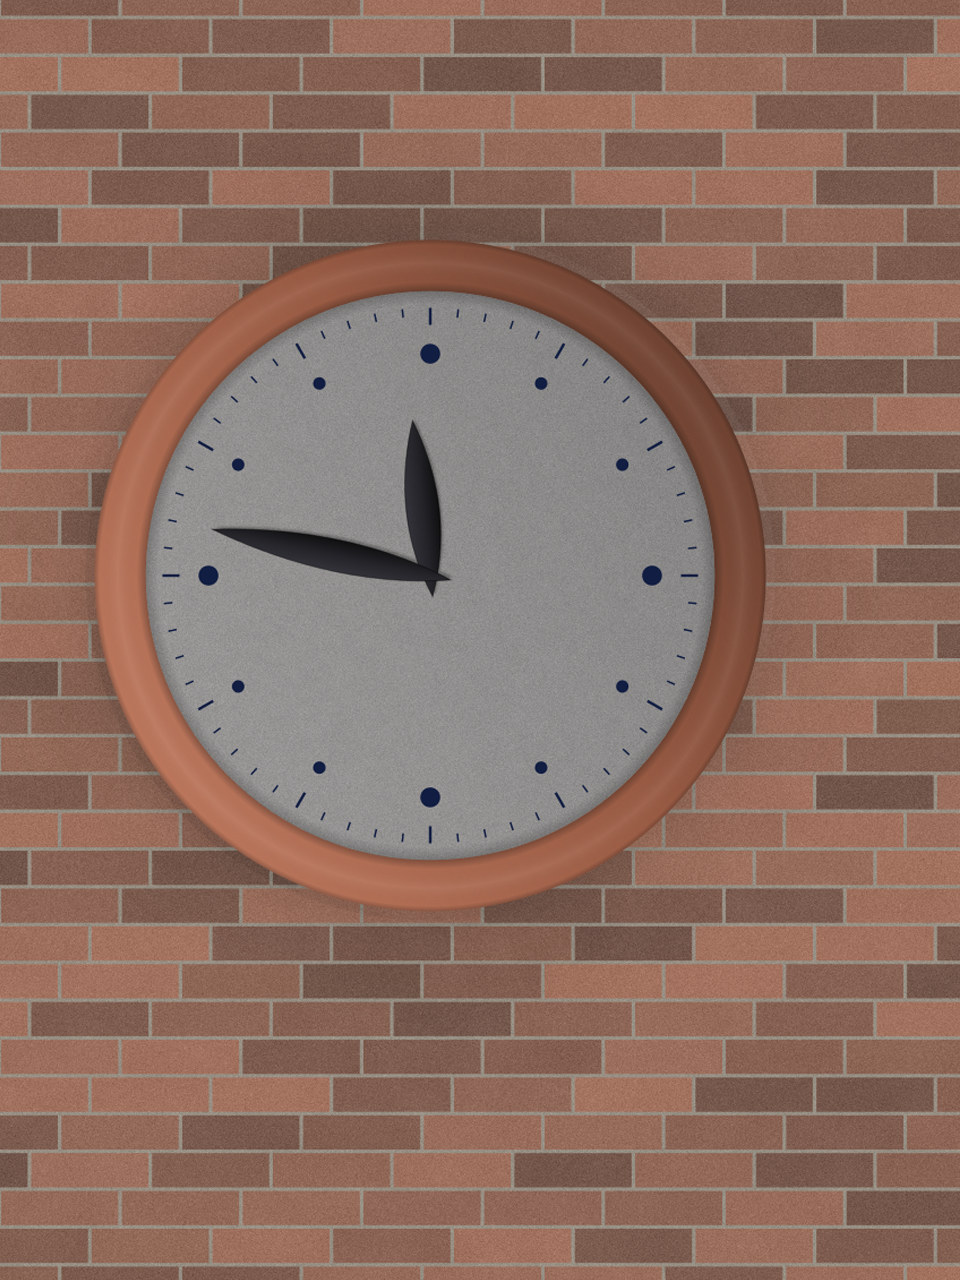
{"hour": 11, "minute": 47}
